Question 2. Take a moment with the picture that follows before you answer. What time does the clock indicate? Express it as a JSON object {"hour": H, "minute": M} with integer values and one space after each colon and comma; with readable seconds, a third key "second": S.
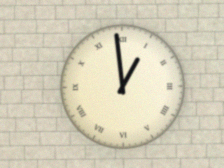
{"hour": 12, "minute": 59}
